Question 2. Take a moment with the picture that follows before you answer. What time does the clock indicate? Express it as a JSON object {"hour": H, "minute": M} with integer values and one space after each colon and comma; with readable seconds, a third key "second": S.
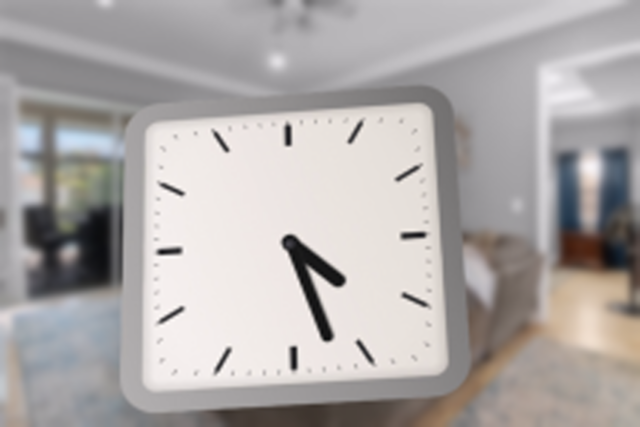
{"hour": 4, "minute": 27}
